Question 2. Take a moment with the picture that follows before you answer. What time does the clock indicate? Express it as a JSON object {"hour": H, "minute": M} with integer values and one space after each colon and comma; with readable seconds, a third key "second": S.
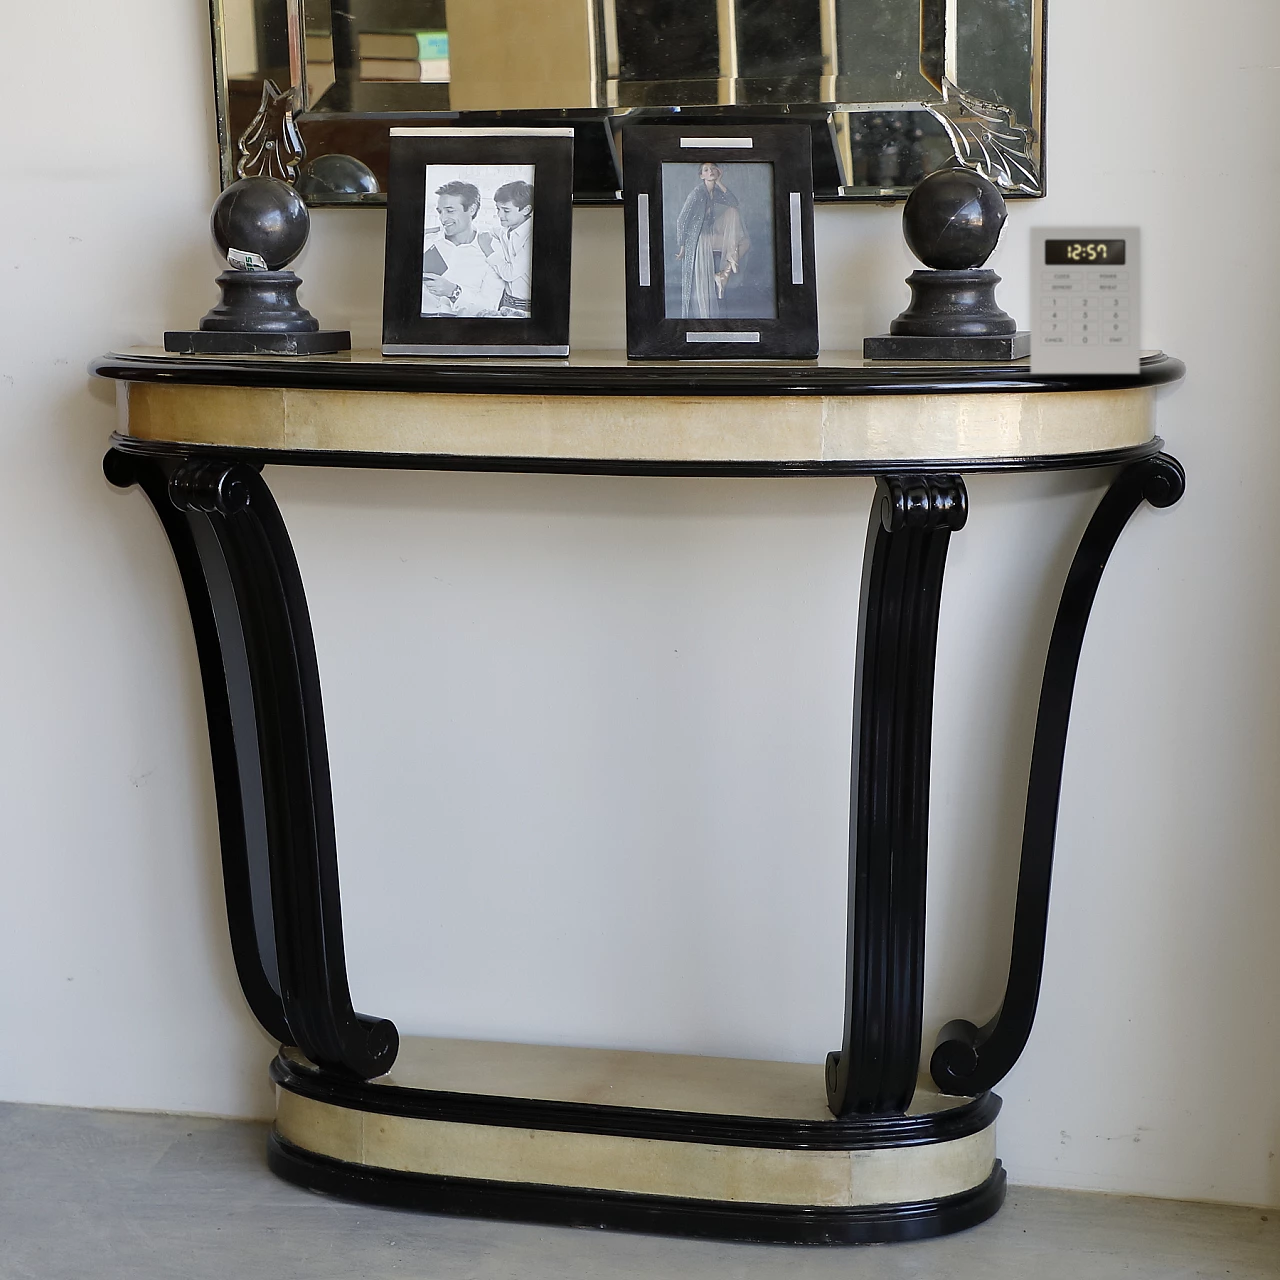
{"hour": 12, "minute": 57}
